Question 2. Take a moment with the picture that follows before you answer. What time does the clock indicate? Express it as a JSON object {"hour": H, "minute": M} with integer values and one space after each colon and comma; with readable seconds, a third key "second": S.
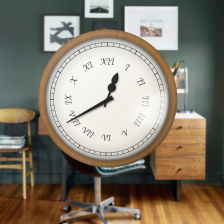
{"hour": 12, "minute": 40}
